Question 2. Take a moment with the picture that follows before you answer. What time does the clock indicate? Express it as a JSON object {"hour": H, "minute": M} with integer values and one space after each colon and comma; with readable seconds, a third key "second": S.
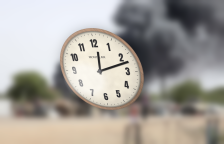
{"hour": 12, "minute": 12}
